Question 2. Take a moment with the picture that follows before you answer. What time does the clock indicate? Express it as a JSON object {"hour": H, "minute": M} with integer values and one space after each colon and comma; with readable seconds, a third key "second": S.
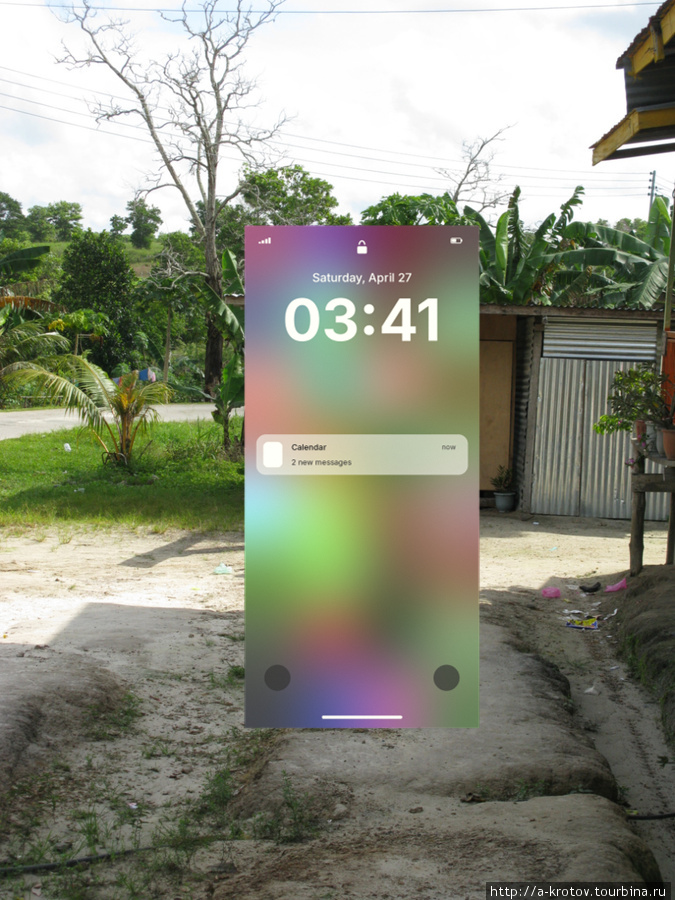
{"hour": 3, "minute": 41}
